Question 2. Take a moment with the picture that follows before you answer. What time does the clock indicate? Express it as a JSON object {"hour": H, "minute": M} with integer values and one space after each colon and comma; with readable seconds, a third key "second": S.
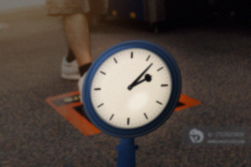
{"hour": 2, "minute": 7}
